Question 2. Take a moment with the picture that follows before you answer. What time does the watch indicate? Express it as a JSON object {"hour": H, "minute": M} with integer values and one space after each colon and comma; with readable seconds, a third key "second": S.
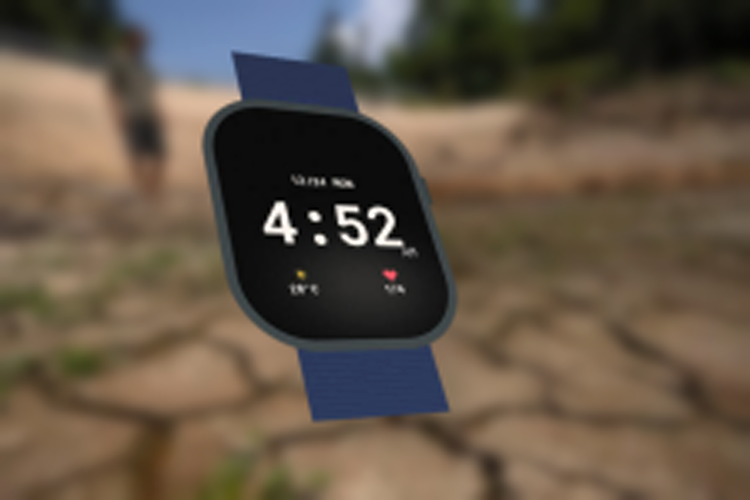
{"hour": 4, "minute": 52}
